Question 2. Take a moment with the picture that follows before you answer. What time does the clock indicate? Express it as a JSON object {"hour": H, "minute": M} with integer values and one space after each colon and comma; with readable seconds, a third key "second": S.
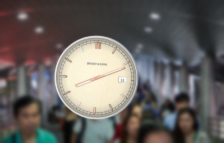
{"hour": 8, "minute": 11}
